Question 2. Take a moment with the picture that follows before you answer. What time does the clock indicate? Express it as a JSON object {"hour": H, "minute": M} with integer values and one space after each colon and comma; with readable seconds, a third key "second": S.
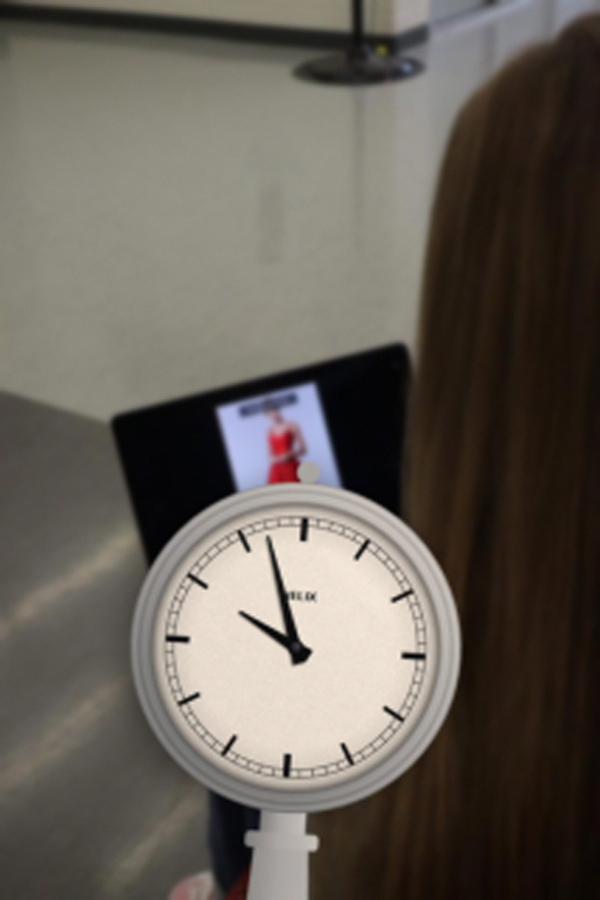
{"hour": 9, "minute": 57}
